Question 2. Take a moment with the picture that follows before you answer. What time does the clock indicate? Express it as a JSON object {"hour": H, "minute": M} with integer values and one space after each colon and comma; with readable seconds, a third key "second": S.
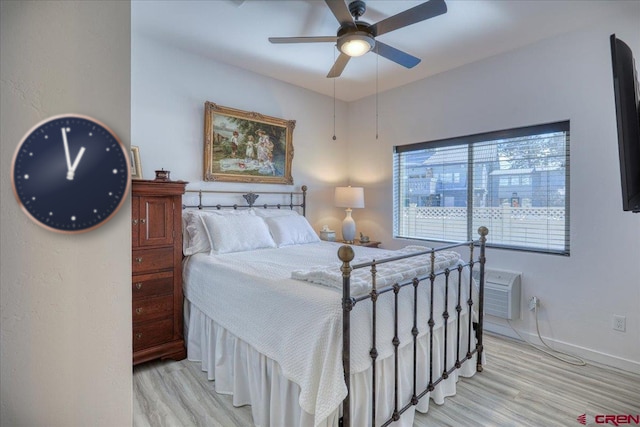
{"hour": 12, "minute": 59}
